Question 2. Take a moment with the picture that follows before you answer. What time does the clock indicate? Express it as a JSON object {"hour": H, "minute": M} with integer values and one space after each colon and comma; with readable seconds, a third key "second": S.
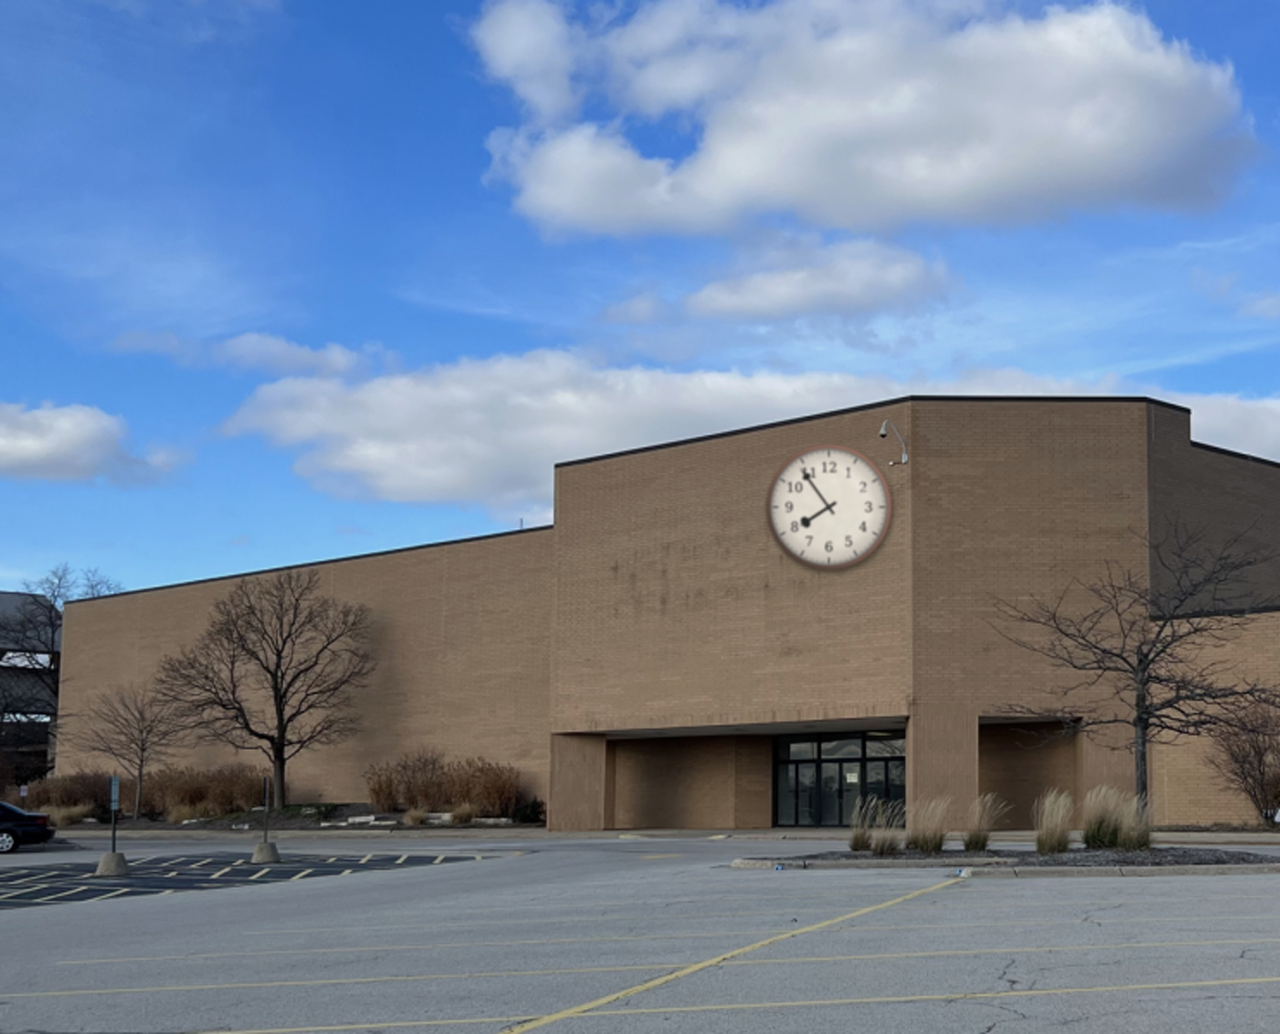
{"hour": 7, "minute": 54}
